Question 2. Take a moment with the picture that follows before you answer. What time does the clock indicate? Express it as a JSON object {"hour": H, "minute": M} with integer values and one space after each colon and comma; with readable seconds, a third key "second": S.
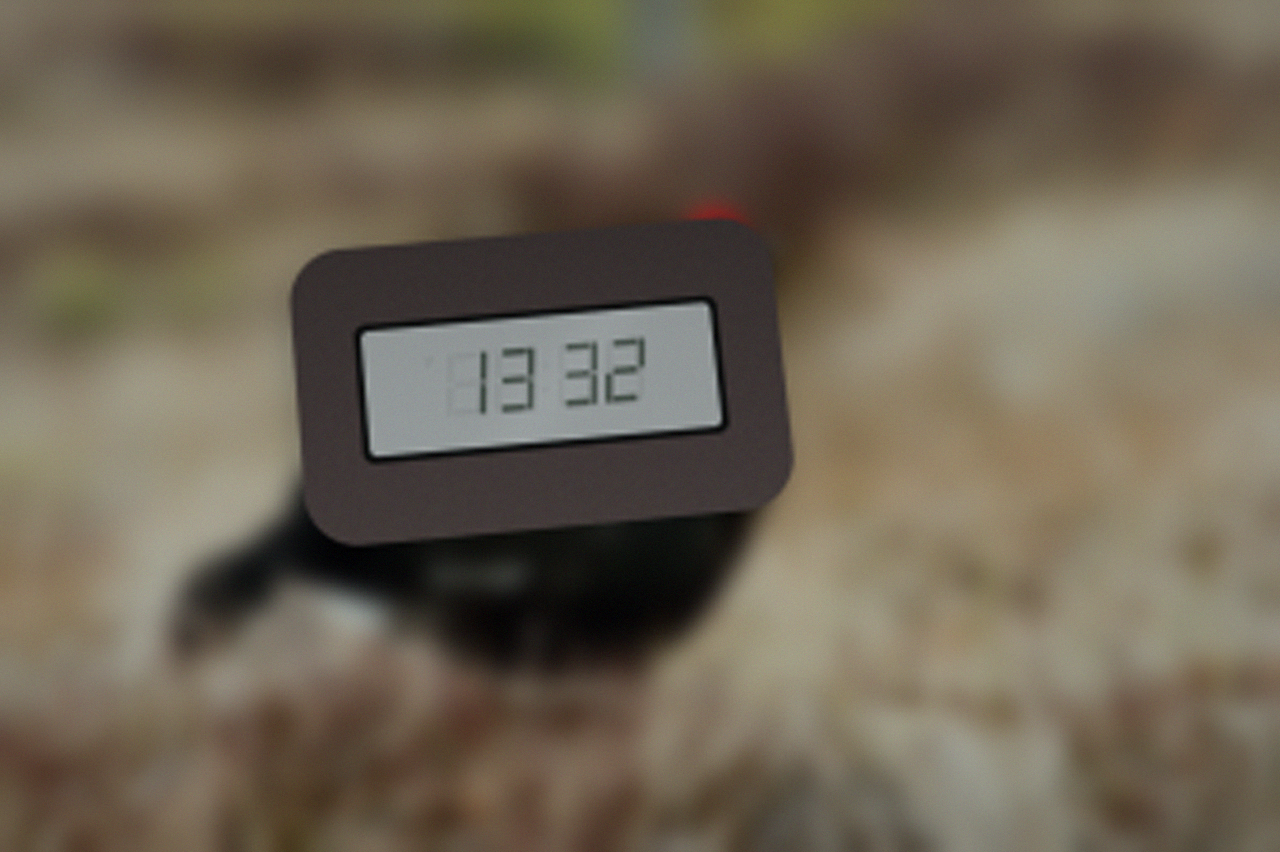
{"hour": 13, "minute": 32}
